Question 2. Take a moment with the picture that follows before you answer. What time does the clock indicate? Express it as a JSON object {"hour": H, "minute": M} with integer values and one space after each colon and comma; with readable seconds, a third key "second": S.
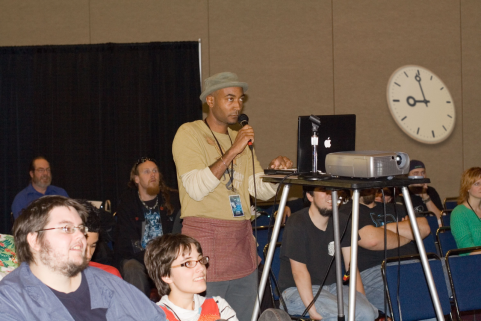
{"hour": 8, "minute": 59}
